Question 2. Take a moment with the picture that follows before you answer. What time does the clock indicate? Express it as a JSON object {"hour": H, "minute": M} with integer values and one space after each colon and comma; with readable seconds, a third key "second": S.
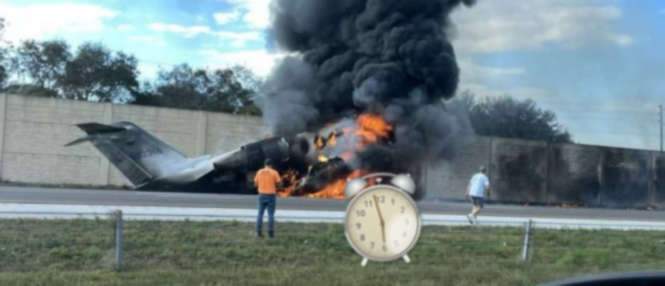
{"hour": 5, "minute": 58}
